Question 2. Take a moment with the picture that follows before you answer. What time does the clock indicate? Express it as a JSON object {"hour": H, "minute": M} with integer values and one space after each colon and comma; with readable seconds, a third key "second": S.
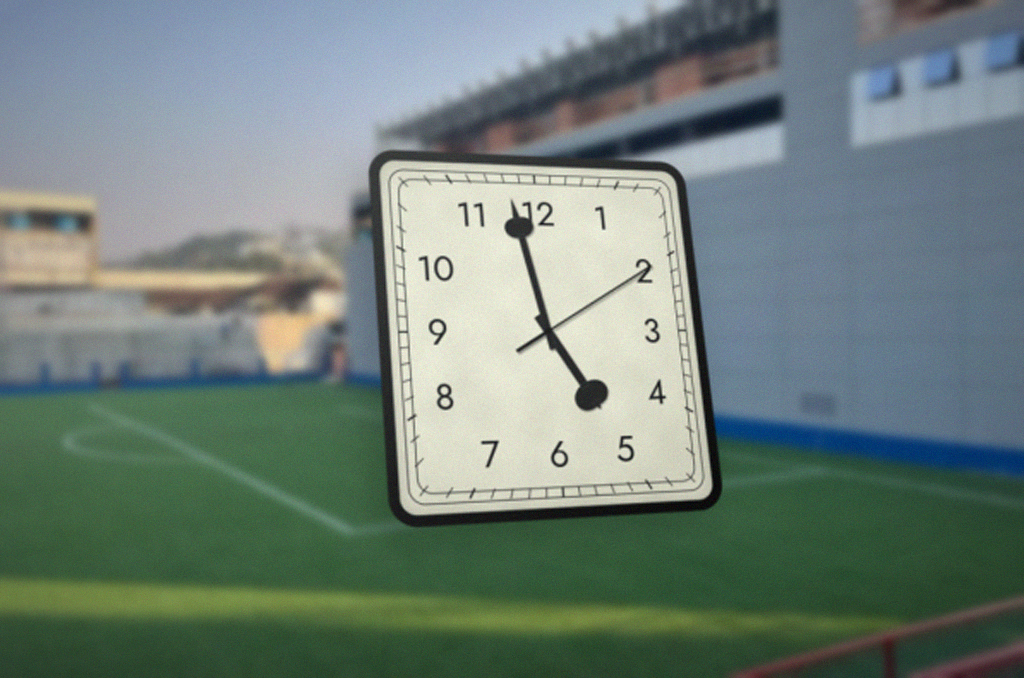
{"hour": 4, "minute": 58, "second": 10}
